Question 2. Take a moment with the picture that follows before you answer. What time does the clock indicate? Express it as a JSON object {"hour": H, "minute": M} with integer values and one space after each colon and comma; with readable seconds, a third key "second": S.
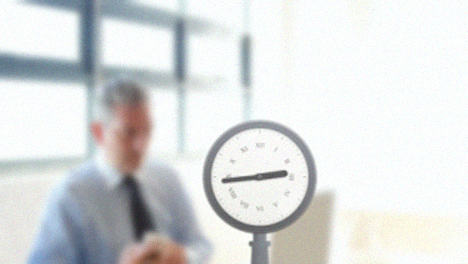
{"hour": 2, "minute": 44}
